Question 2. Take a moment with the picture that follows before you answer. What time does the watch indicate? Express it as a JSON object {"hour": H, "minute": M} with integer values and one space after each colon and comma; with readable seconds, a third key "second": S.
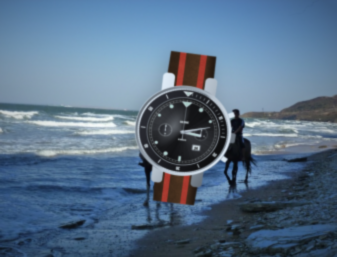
{"hour": 3, "minute": 12}
